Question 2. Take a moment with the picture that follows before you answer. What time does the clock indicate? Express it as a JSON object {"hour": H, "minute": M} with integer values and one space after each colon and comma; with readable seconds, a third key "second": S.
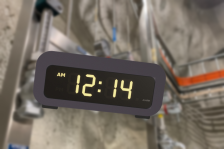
{"hour": 12, "minute": 14}
